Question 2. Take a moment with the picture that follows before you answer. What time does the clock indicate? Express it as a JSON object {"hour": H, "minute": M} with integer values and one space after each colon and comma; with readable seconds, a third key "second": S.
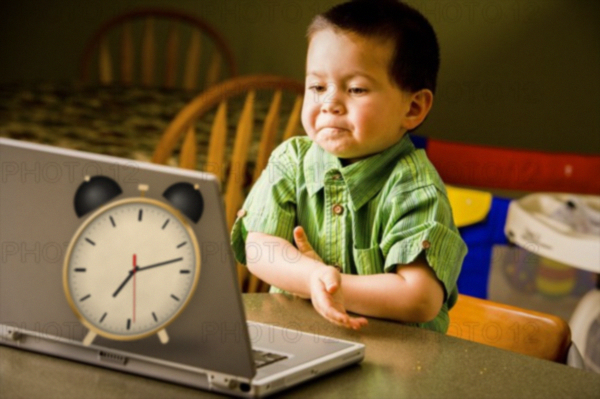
{"hour": 7, "minute": 12, "second": 29}
